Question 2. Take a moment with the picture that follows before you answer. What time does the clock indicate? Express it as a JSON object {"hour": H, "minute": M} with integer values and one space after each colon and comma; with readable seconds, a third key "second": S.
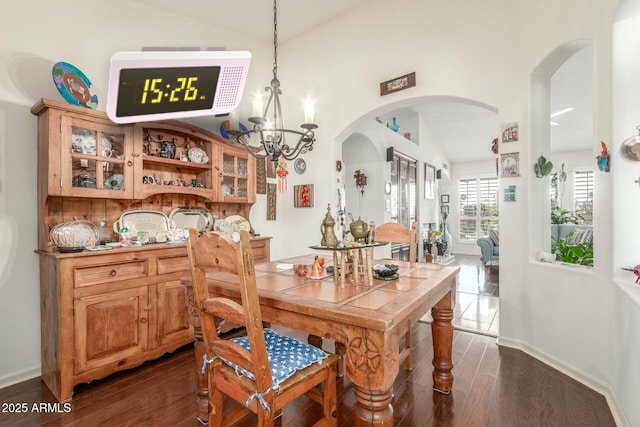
{"hour": 15, "minute": 26}
